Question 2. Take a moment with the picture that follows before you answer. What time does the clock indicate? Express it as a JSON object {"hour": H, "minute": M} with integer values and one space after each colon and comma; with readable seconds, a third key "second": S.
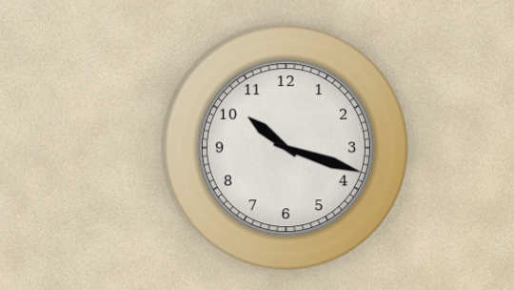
{"hour": 10, "minute": 18}
